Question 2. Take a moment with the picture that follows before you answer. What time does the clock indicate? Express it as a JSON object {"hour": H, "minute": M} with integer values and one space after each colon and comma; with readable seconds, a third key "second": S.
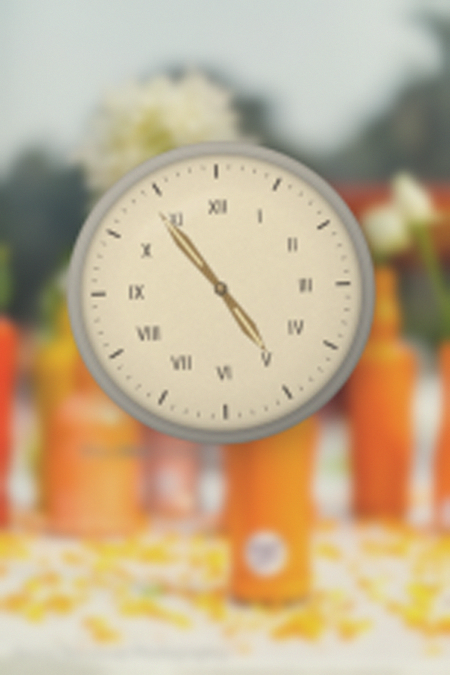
{"hour": 4, "minute": 54}
